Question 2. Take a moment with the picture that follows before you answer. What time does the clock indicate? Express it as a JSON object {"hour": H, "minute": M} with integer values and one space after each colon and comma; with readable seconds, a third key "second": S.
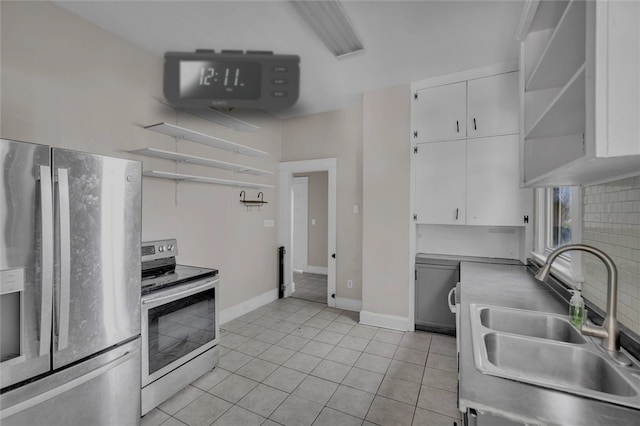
{"hour": 12, "minute": 11}
